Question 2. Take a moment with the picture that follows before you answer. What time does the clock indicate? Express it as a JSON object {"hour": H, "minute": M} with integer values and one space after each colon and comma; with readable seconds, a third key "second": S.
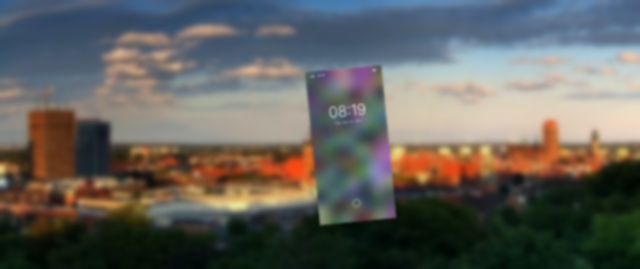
{"hour": 8, "minute": 19}
